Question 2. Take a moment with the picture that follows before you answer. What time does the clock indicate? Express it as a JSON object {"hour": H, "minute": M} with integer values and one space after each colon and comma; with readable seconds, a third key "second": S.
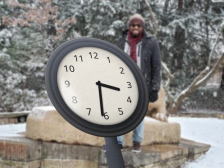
{"hour": 3, "minute": 31}
